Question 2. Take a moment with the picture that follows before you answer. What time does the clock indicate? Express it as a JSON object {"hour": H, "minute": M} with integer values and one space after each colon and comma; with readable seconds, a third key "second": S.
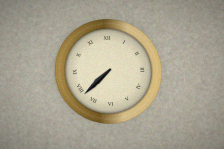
{"hour": 7, "minute": 38}
